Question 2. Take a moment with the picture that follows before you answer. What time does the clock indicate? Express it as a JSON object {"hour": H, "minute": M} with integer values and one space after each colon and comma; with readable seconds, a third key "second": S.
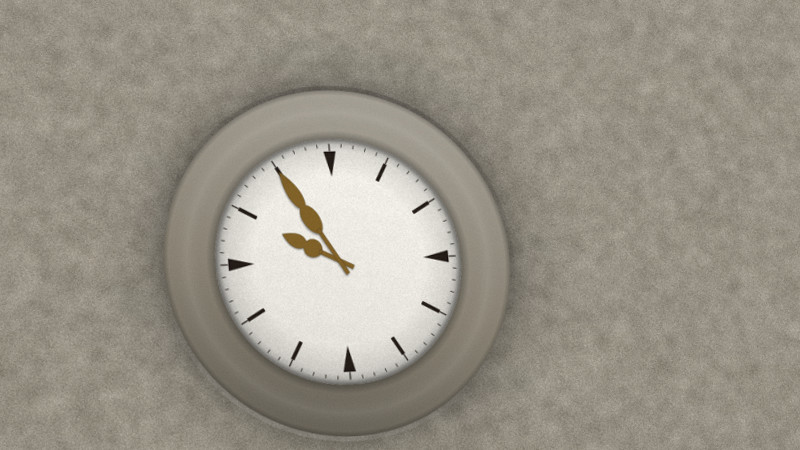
{"hour": 9, "minute": 55}
